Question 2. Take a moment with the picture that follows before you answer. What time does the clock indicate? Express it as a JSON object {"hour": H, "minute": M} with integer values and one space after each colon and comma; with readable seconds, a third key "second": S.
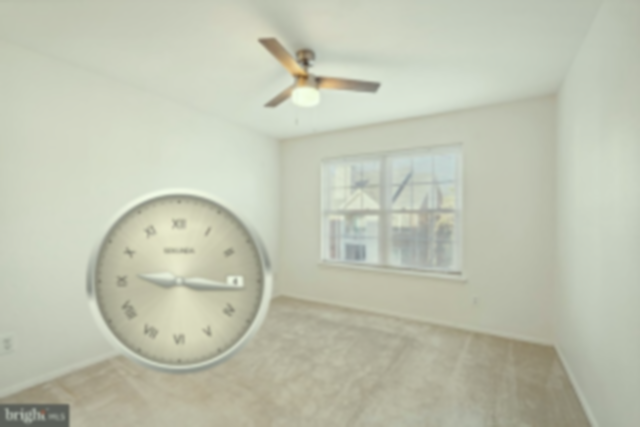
{"hour": 9, "minute": 16}
